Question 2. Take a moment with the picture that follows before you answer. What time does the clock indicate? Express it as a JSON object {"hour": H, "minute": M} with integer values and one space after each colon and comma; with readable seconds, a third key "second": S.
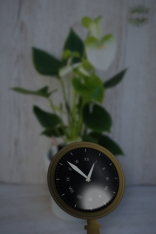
{"hour": 12, "minute": 52}
